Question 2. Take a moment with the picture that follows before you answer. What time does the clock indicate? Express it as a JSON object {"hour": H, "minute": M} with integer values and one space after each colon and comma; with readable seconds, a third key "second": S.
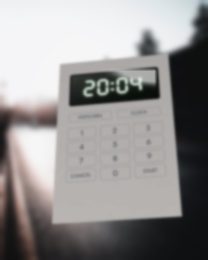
{"hour": 20, "minute": 4}
